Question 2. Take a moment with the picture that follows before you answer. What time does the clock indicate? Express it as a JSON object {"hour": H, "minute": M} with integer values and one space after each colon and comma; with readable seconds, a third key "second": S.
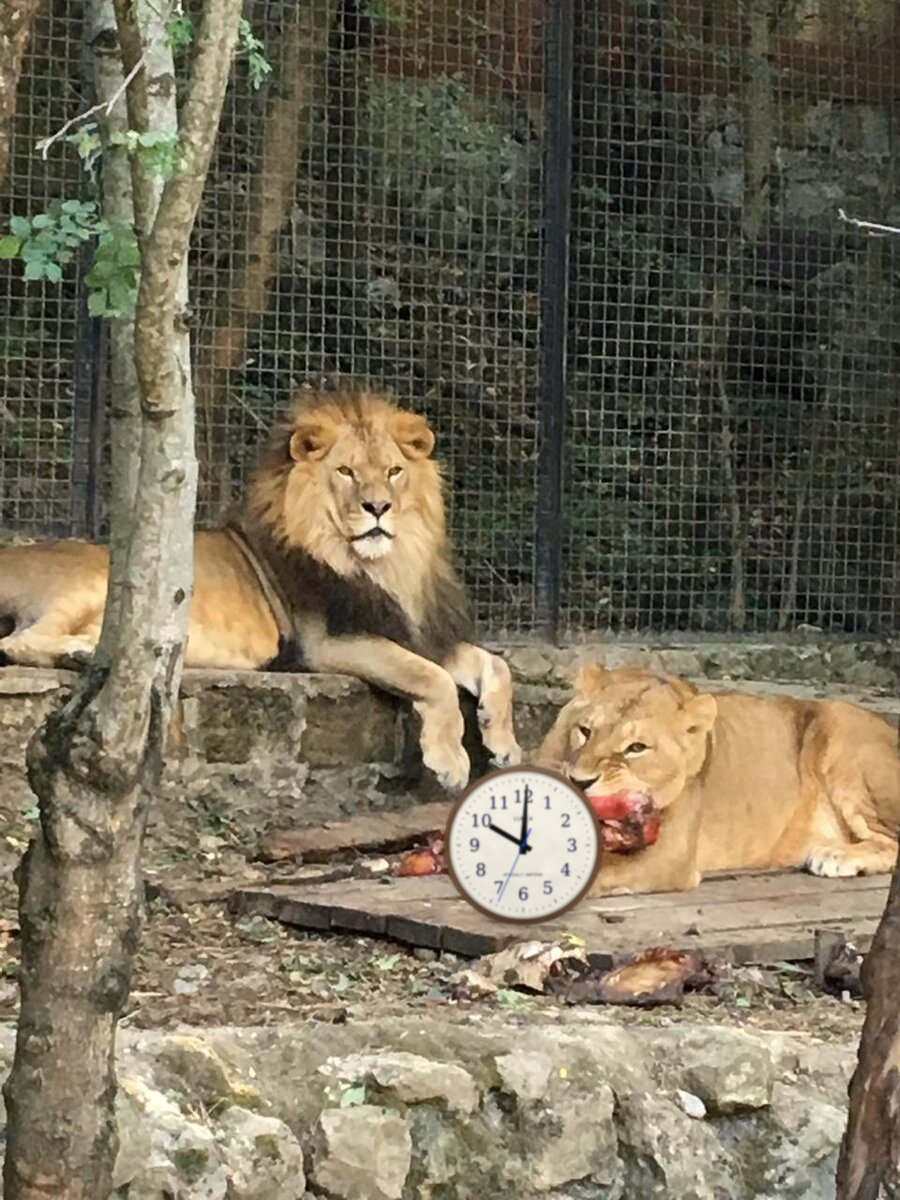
{"hour": 10, "minute": 0, "second": 34}
